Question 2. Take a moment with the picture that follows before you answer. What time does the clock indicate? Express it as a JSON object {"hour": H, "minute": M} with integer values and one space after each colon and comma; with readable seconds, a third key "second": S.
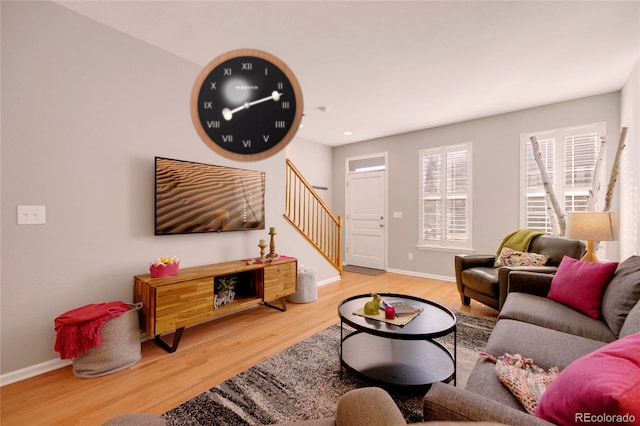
{"hour": 8, "minute": 12}
